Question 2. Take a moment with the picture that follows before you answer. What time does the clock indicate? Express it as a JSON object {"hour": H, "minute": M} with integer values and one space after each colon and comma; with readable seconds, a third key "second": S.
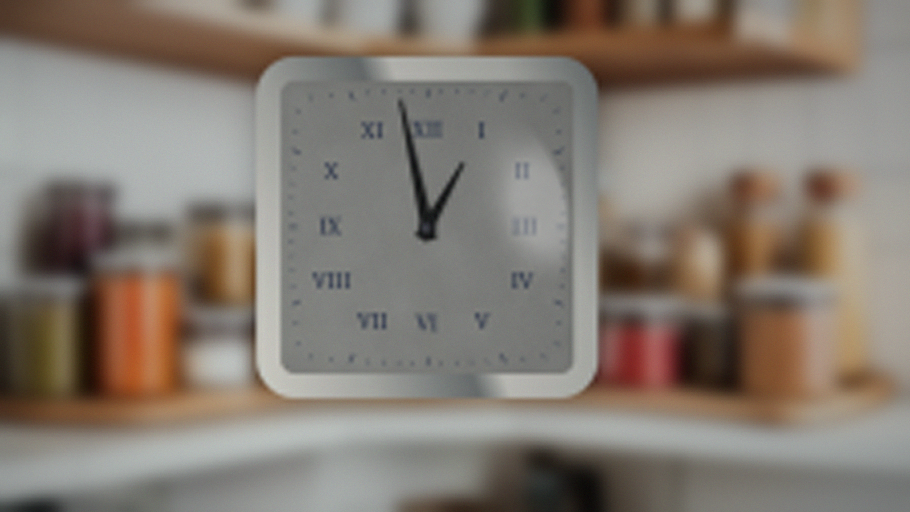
{"hour": 12, "minute": 58}
